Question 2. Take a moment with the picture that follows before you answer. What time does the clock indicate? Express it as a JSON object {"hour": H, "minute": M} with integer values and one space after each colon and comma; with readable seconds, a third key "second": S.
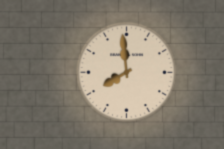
{"hour": 7, "minute": 59}
